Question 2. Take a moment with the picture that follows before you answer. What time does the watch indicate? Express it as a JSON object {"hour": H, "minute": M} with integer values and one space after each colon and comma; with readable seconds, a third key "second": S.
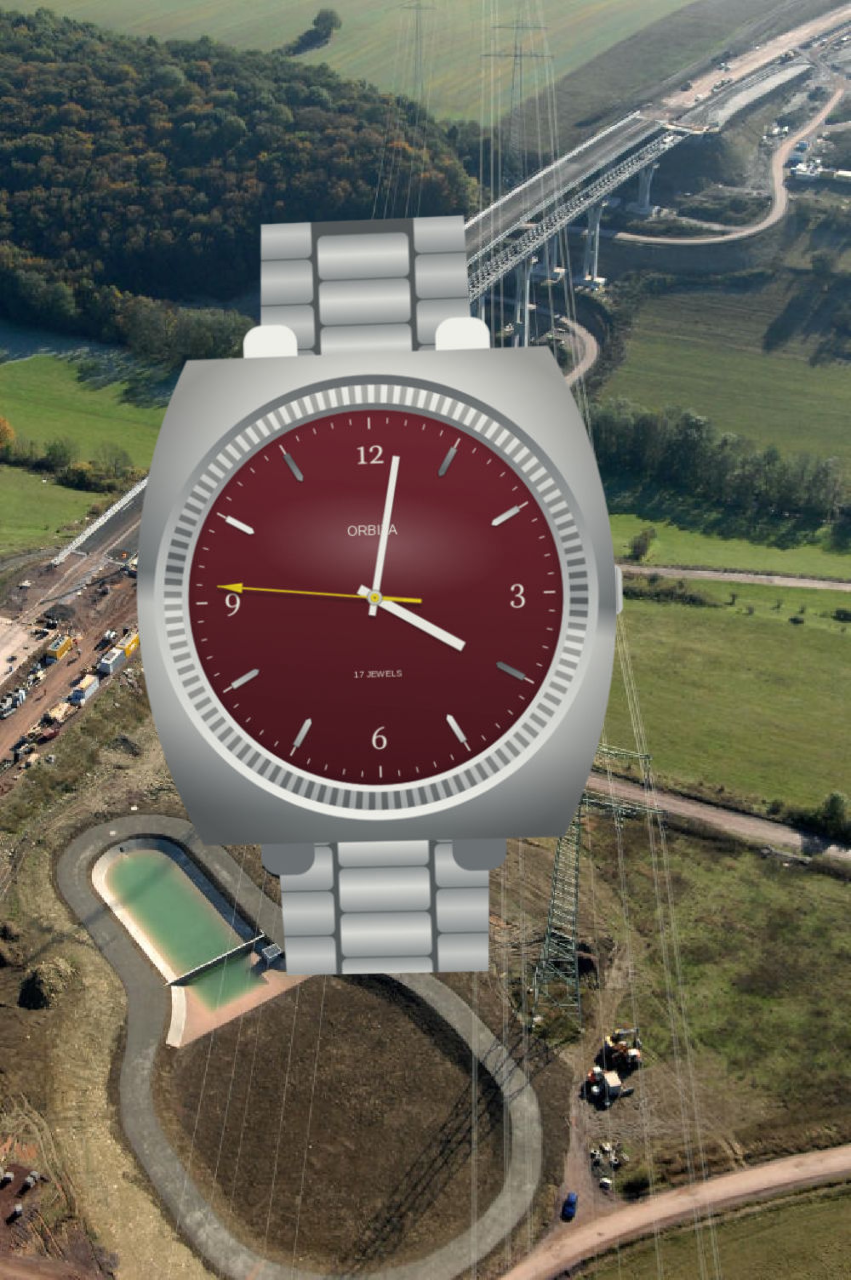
{"hour": 4, "minute": 1, "second": 46}
